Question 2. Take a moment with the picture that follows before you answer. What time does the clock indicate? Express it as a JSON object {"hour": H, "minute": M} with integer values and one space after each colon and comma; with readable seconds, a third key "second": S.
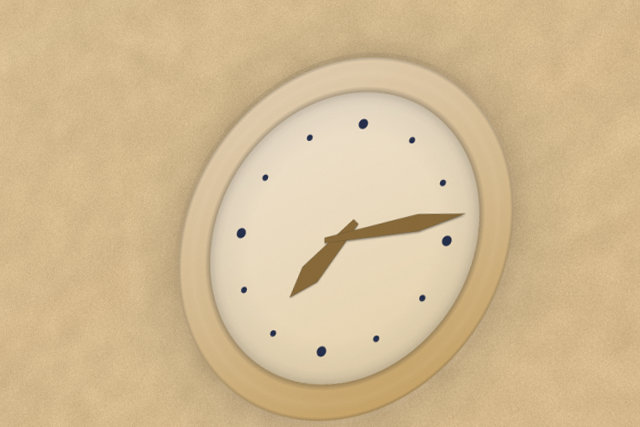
{"hour": 7, "minute": 13}
